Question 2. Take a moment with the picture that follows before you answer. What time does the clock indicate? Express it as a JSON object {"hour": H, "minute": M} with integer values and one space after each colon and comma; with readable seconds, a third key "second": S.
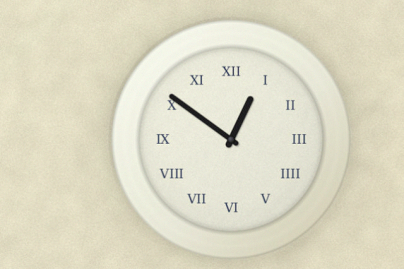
{"hour": 12, "minute": 51}
